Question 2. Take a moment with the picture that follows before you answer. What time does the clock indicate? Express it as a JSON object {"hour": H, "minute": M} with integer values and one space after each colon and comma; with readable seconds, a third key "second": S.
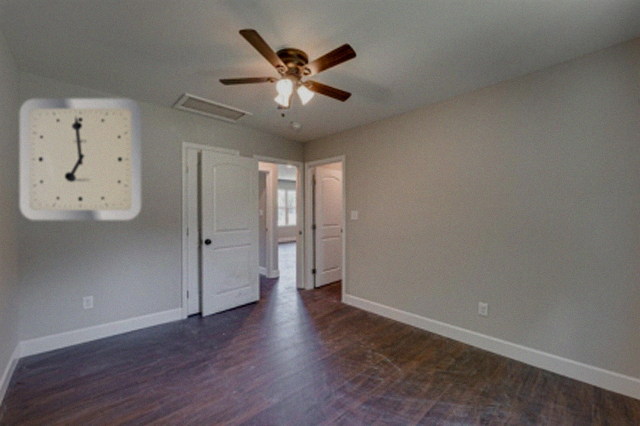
{"hour": 6, "minute": 59}
